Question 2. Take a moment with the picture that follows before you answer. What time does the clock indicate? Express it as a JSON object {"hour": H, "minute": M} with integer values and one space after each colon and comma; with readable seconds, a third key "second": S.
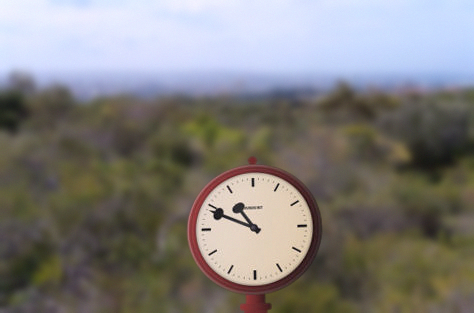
{"hour": 10, "minute": 49}
